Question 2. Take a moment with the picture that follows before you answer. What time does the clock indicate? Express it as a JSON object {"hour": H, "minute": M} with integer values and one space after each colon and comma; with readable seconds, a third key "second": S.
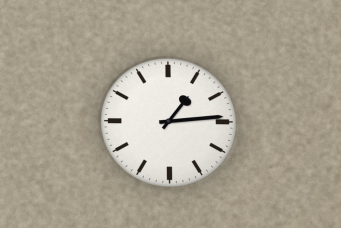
{"hour": 1, "minute": 14}
